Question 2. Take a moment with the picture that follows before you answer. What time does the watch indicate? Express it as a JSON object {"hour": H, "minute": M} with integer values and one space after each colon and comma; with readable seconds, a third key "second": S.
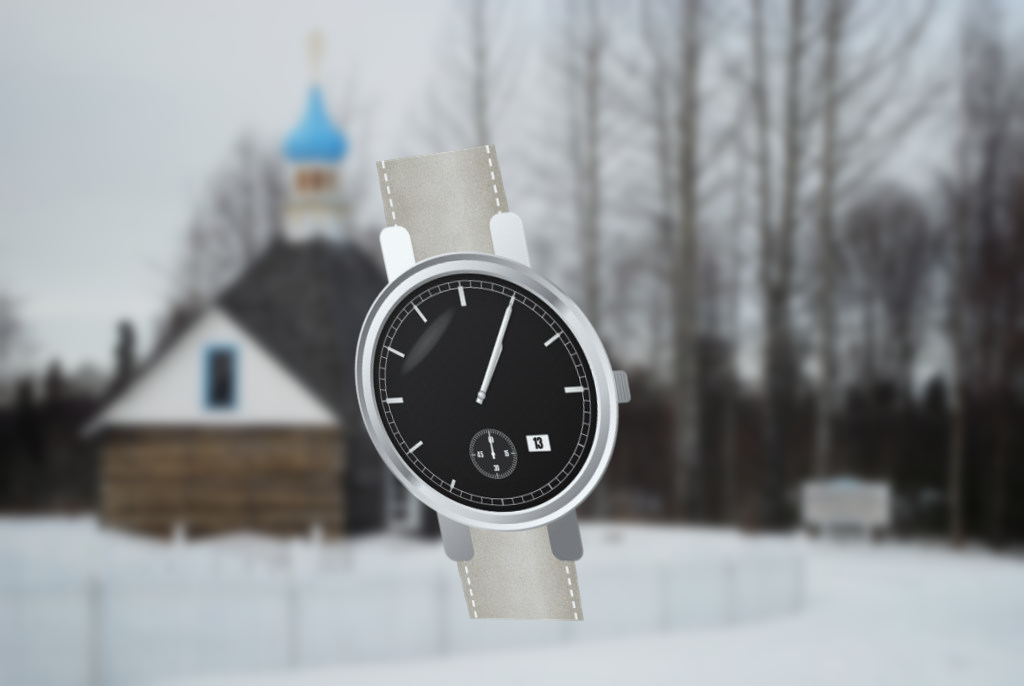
{"hour": 1, "minute": 5}
